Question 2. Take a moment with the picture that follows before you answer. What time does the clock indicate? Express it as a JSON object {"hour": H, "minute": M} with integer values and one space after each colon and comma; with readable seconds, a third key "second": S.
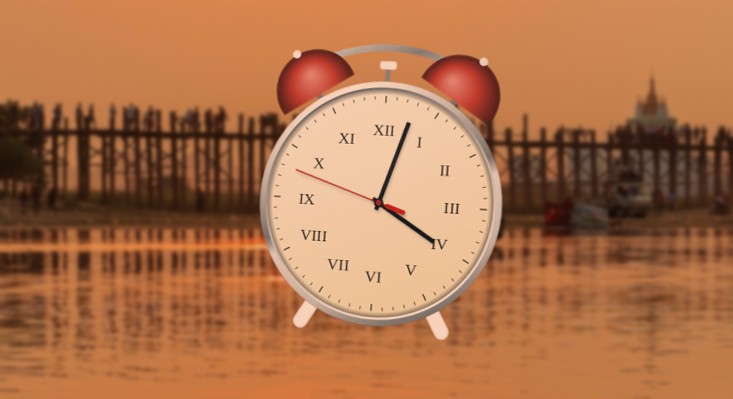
{"hour": 4, "minute": 2, "second": 48}
